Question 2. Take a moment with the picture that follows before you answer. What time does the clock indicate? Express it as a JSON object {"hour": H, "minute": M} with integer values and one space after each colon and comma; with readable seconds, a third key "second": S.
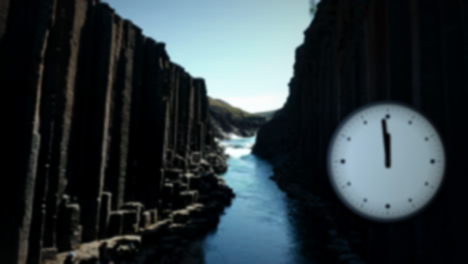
{"hour": 11, "minute": 59}
